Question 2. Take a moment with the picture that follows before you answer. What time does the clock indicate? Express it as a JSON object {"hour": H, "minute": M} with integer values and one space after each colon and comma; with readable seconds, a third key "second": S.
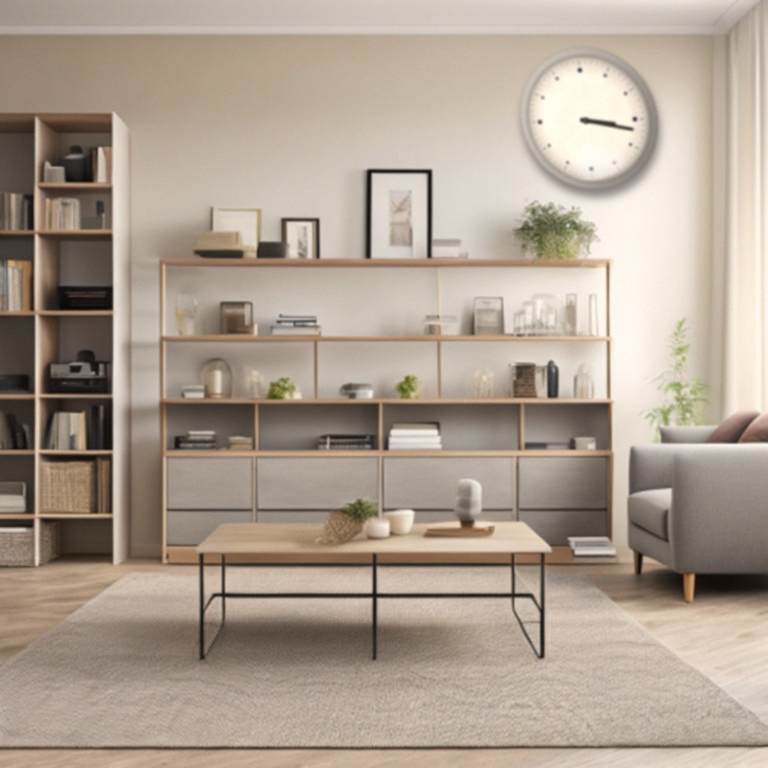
{"hour": 3, "minute": 17}
